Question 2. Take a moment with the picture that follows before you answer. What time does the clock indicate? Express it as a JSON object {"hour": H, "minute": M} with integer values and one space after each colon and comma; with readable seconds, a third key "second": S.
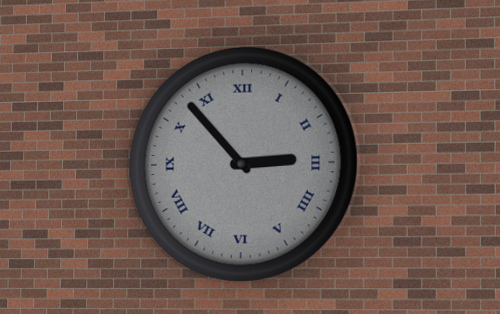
{"hour": 2, "minute": 53}
